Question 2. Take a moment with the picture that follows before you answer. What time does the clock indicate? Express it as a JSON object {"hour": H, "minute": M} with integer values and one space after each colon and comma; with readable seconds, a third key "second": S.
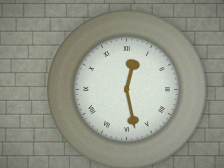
{"hour": 12, "minute": 28}
